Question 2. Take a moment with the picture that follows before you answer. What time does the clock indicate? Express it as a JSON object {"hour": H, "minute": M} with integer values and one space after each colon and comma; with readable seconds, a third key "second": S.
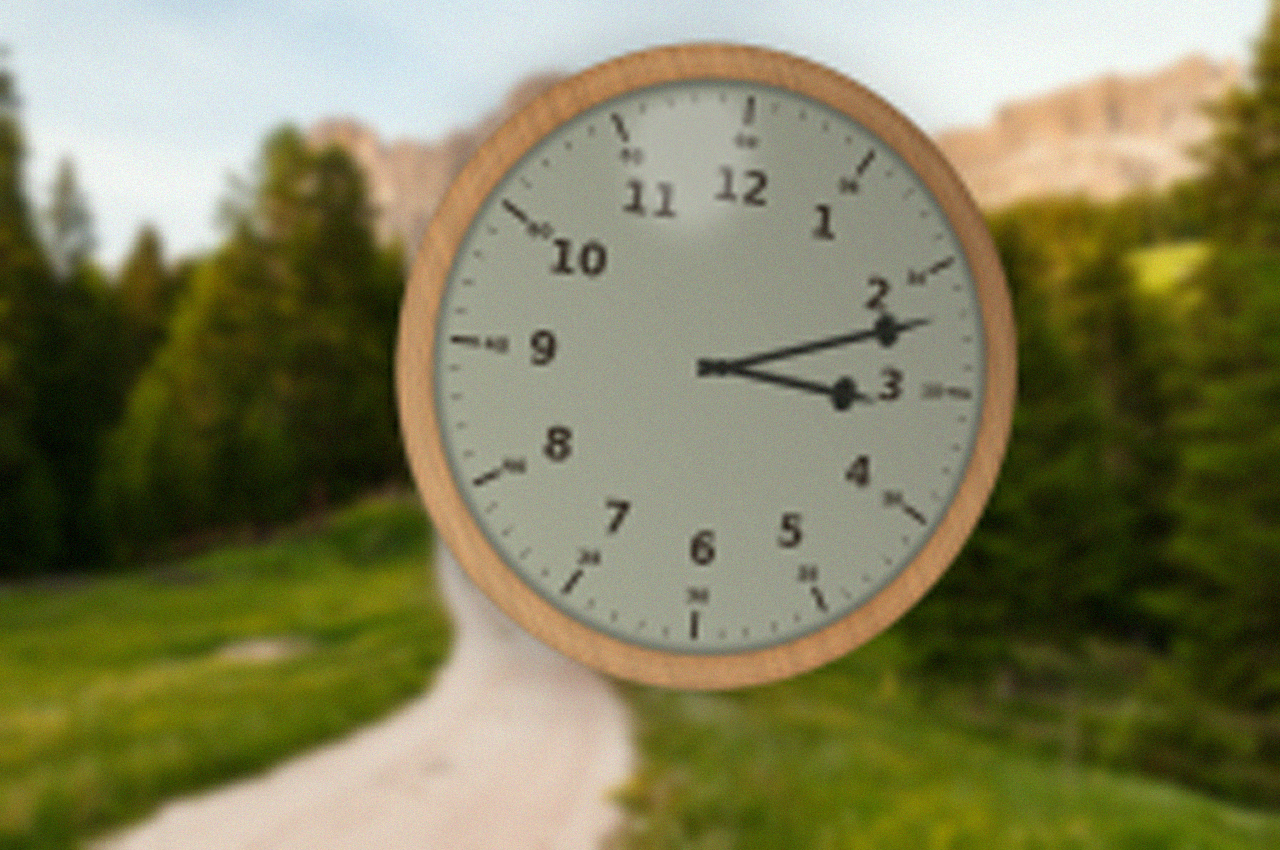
{"hour": 3, "minute": 12}
